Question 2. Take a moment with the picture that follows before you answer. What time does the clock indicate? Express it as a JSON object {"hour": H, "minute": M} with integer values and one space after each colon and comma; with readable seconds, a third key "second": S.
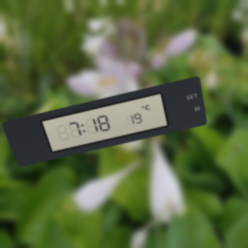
{"hour": 7, "minute": 18}
